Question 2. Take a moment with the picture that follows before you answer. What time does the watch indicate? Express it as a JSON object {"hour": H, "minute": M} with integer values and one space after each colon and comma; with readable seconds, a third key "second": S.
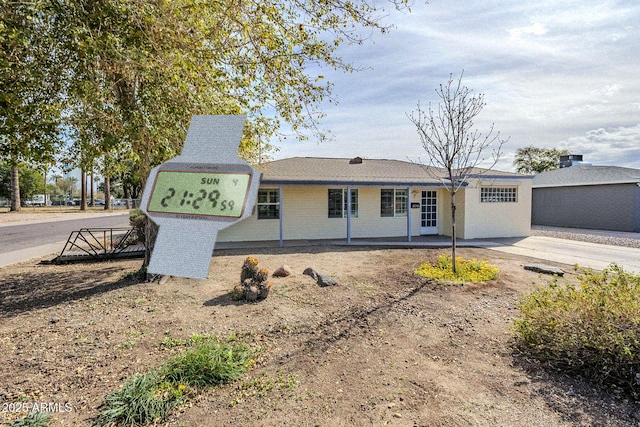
{"hour": 21, "minute": 29, "second": 59}
